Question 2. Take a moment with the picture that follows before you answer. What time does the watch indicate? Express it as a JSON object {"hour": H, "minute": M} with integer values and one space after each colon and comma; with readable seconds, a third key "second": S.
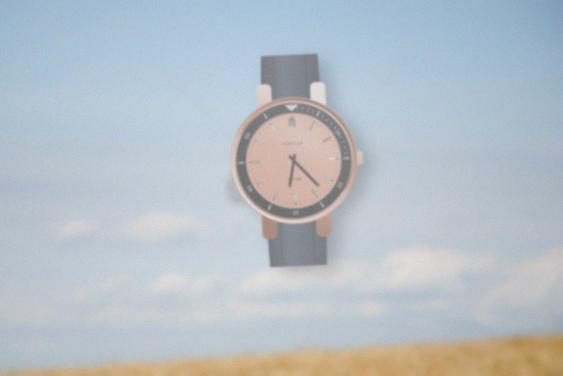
{"hour": 6, "minute": 23}
